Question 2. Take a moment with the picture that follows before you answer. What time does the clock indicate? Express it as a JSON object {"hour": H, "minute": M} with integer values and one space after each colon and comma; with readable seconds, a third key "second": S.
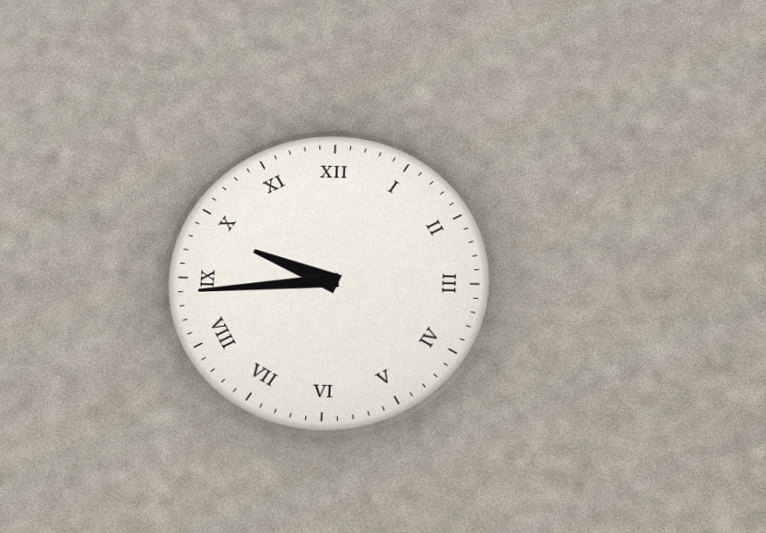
{"hour": 9, "minute": 44}
